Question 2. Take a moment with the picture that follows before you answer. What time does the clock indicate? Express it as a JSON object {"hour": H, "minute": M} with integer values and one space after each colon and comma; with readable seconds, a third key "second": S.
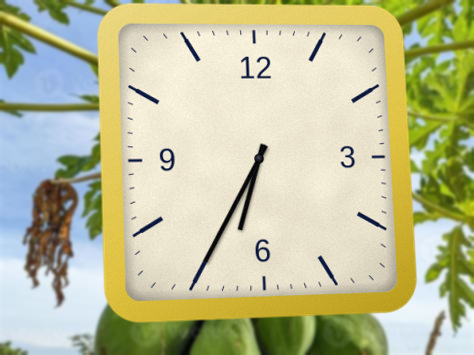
{"hour": 6, "minute": 35}
